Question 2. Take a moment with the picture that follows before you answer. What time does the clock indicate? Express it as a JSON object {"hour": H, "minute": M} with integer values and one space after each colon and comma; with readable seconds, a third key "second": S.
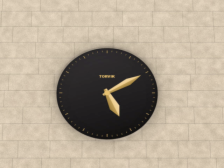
{"hour": 5, "minute": 10}
